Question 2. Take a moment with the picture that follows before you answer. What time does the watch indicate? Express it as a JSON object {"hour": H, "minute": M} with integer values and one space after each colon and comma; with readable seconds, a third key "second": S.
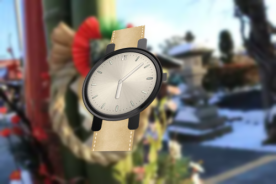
{"hour": 6, "minute": 8}
